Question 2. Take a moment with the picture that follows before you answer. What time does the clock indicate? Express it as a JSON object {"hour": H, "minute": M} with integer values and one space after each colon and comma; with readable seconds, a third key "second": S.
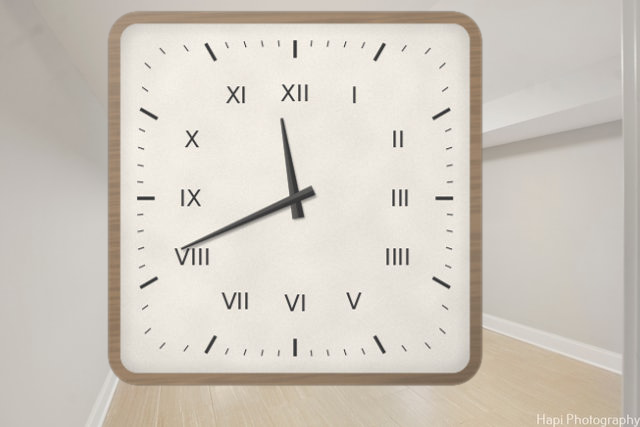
{"hour": 11, "minute": 41}
